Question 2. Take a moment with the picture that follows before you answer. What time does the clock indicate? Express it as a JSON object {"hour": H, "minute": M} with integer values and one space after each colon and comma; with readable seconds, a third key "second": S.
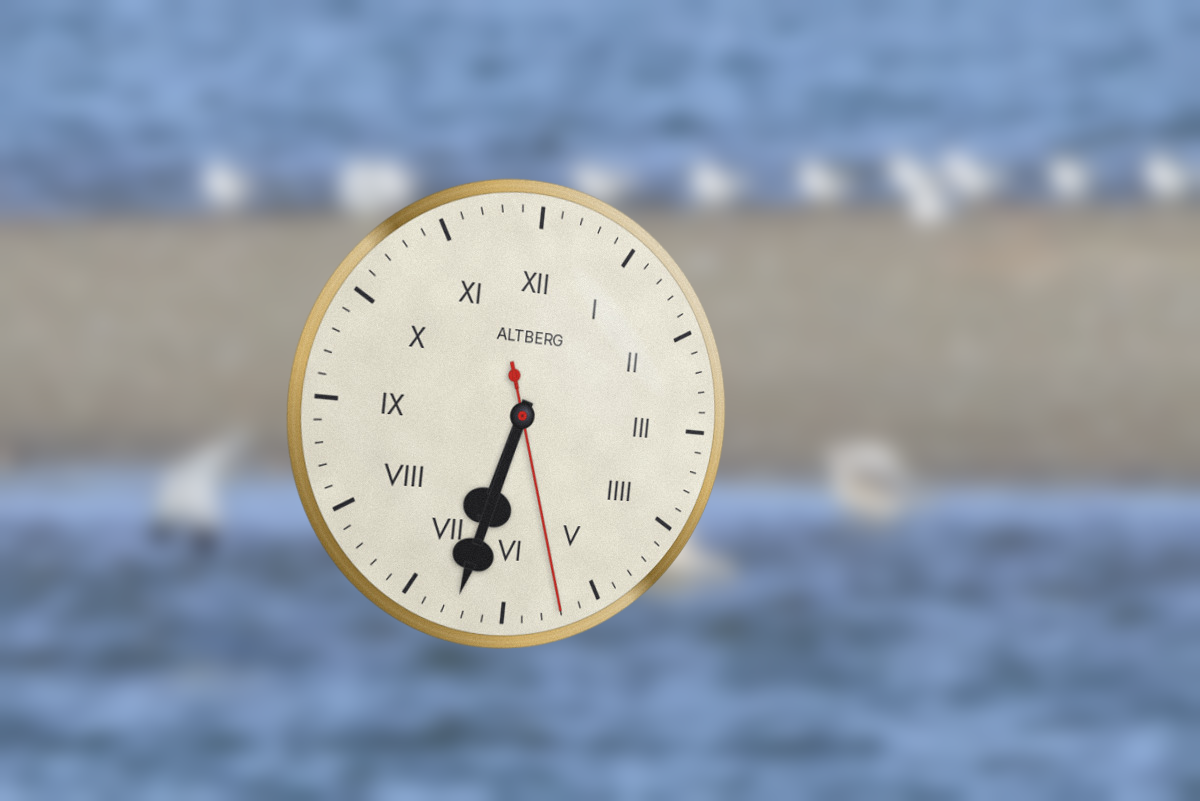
{"hour": 6, "minute": 32, "second": 27}
